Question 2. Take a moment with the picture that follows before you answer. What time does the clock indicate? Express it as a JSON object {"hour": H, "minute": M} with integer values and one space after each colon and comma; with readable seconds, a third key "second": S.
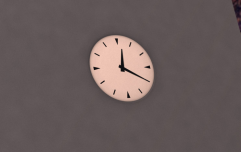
{"hour": 12, "minute": 20}
